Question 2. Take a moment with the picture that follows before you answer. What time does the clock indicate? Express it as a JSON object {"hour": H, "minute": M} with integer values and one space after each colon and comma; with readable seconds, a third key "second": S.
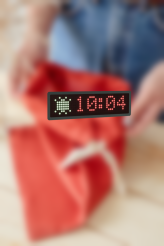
{"hour": 10, "minute": 4}
